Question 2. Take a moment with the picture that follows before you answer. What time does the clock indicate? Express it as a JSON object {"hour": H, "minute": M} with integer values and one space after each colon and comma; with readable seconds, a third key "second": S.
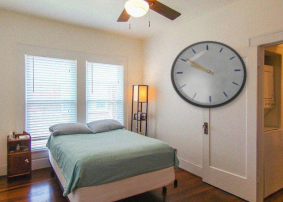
{"hour": 9, "minute": 51}
